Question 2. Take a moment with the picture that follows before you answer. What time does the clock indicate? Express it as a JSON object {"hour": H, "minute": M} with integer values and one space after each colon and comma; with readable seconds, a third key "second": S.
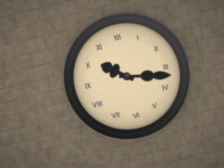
{"hour": 10, "minute": 17}
